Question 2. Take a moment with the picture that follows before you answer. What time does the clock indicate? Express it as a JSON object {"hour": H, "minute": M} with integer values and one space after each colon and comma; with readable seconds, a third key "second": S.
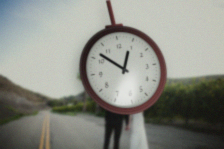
{"hour": 12, "minute": 52}
